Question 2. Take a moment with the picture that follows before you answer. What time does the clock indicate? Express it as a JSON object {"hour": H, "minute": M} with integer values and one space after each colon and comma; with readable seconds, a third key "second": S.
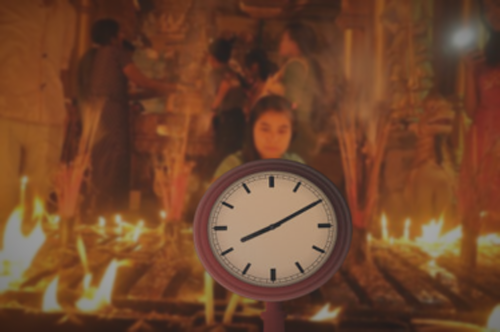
{"hour": 8, "minute": 10}
